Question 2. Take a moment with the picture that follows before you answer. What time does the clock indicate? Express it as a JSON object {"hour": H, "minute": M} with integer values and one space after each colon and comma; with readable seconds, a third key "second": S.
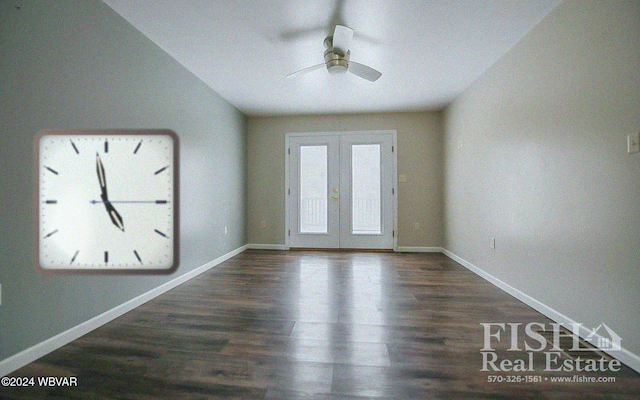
{"hour": 4, "minute": 58, "second": 15}
